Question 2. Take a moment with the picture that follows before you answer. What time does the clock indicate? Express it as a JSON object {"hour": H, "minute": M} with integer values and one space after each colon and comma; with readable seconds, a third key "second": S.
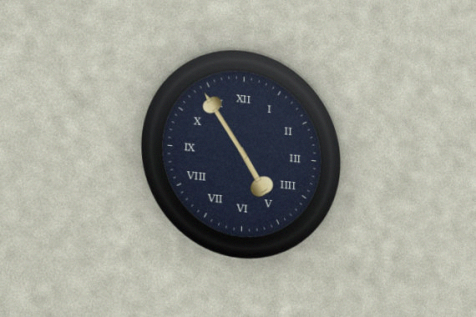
{"hour": 4, "minute": 54}
